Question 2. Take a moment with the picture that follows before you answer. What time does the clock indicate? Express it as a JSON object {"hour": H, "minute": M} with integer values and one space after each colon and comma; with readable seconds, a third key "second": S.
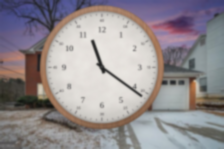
{"hour": 11, "minute": 21}
